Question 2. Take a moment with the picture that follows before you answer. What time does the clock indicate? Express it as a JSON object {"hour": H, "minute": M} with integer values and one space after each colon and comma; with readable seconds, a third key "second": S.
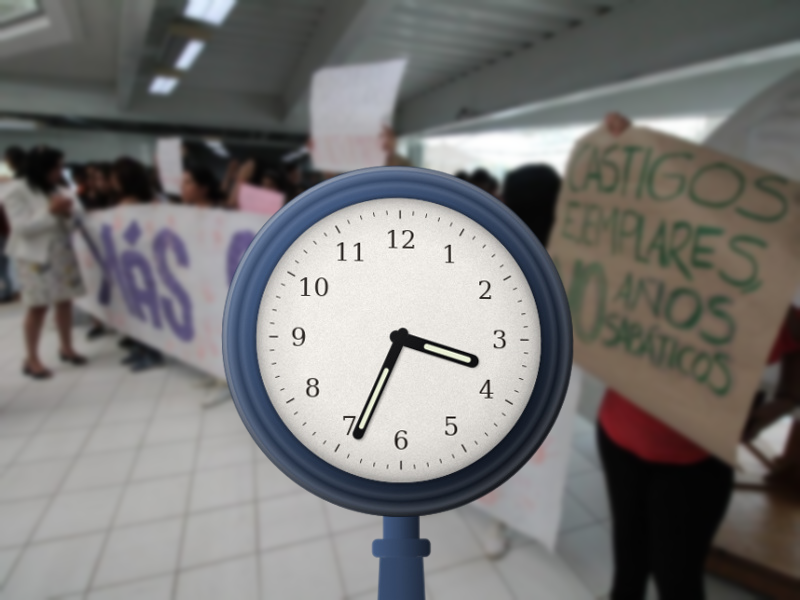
{"hour": 3, "minute": 34}
